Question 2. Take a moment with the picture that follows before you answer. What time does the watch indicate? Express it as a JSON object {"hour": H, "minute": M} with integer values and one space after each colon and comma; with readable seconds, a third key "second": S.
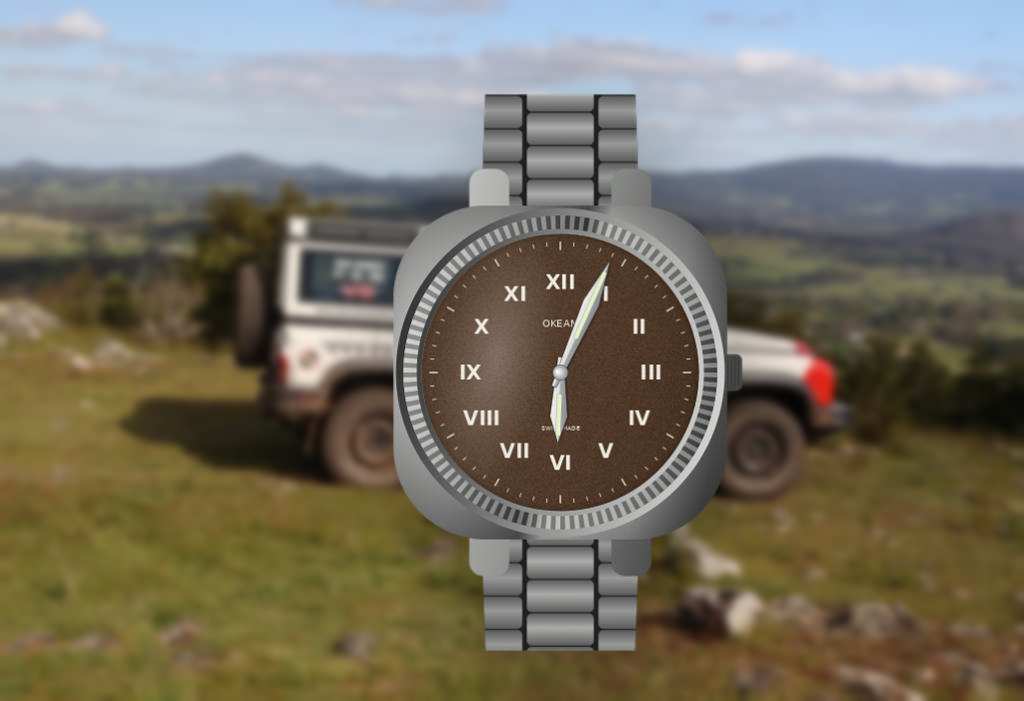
{"hour": 6, "minute": 4}
